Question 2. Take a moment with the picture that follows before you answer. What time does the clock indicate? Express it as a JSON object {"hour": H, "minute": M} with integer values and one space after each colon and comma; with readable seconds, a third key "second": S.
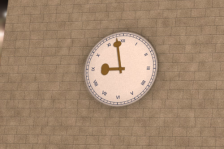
{"hour": 8, "minute": 58}
